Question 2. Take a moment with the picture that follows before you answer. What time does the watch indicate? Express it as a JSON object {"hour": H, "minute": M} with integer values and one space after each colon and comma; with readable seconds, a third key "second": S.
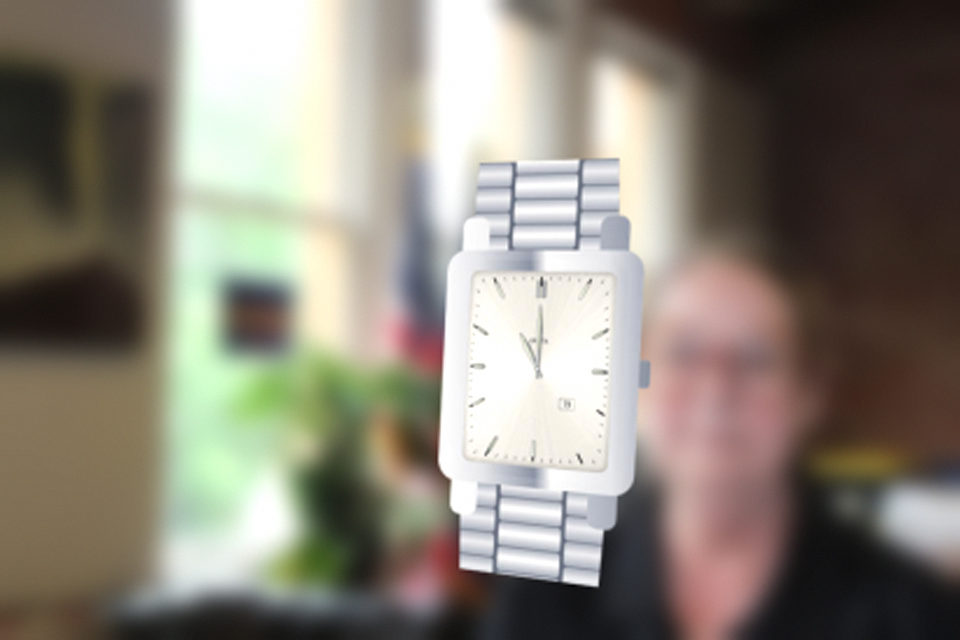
{"hour": 11, "minute": 0}
